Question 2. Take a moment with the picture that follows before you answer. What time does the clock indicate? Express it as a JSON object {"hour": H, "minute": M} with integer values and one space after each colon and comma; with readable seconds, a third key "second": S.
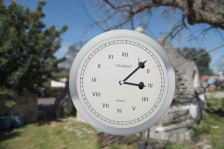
{"hour": 3, "minute": 7}
